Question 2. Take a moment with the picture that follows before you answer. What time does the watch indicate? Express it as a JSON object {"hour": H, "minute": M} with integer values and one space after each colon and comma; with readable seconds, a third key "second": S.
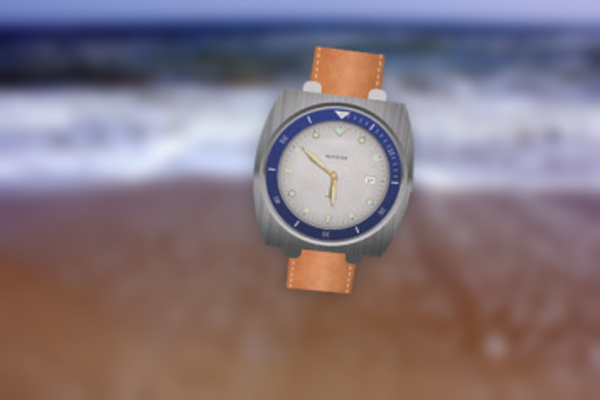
{"hour": 5, "minute": 51}
